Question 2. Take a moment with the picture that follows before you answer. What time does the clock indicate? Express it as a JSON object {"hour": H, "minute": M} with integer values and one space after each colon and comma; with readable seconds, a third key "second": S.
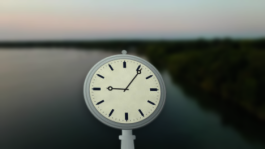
{"hour": 9, "minute": 6}
